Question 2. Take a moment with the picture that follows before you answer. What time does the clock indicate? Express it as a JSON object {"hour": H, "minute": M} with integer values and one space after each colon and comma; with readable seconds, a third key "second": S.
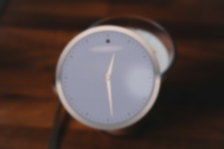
{"hour": 12, "minute": 29}
